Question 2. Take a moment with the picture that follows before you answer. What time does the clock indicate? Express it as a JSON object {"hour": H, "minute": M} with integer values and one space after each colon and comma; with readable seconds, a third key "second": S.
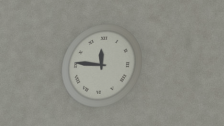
{"hour": 11, "minute": 46}
